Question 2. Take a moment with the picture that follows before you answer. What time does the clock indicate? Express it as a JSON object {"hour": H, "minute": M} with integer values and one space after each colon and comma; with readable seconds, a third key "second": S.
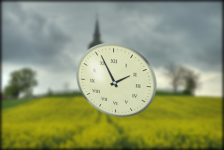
{"hour": 1, "minute": 56}
